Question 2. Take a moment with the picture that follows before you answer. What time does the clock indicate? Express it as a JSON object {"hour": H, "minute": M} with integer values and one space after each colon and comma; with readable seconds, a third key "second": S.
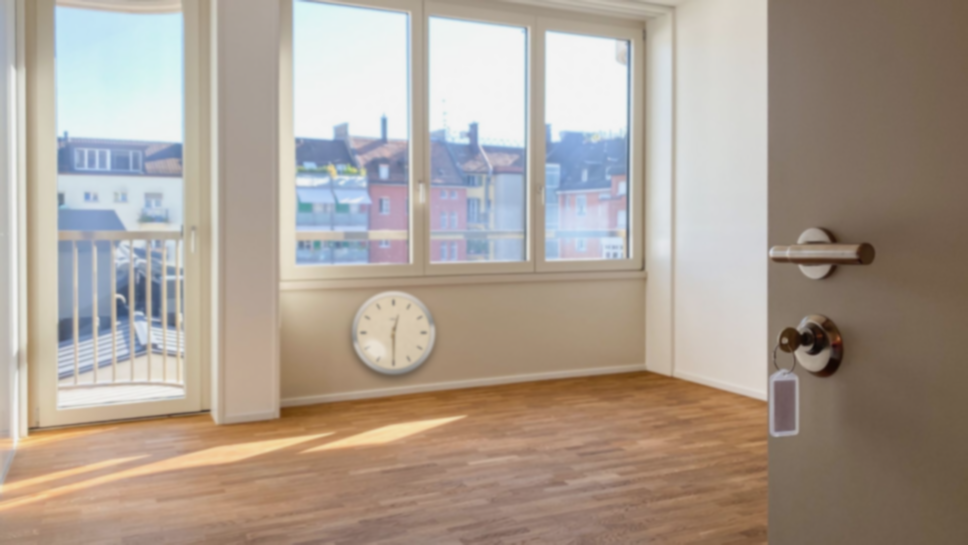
{"hour": 12, "minute": 30}
